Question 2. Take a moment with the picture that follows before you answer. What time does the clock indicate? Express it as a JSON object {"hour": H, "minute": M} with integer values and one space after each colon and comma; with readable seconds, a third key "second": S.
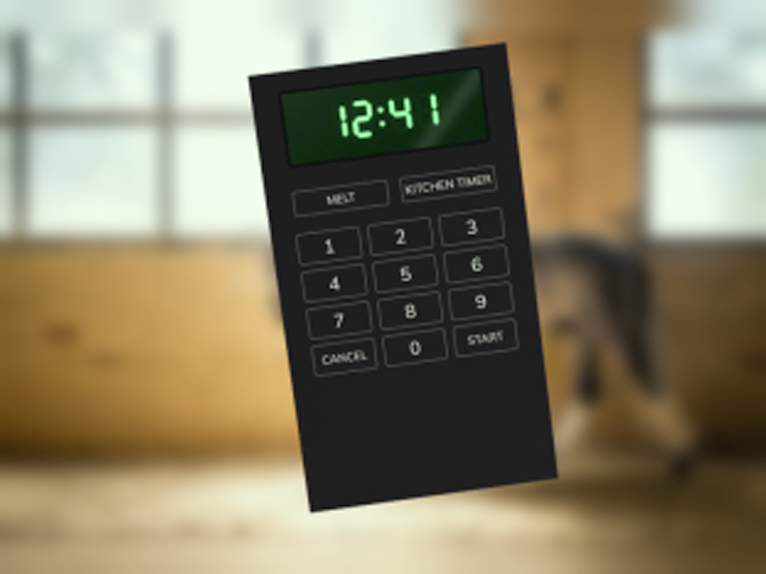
{"hour": 12, "minute": 41}
